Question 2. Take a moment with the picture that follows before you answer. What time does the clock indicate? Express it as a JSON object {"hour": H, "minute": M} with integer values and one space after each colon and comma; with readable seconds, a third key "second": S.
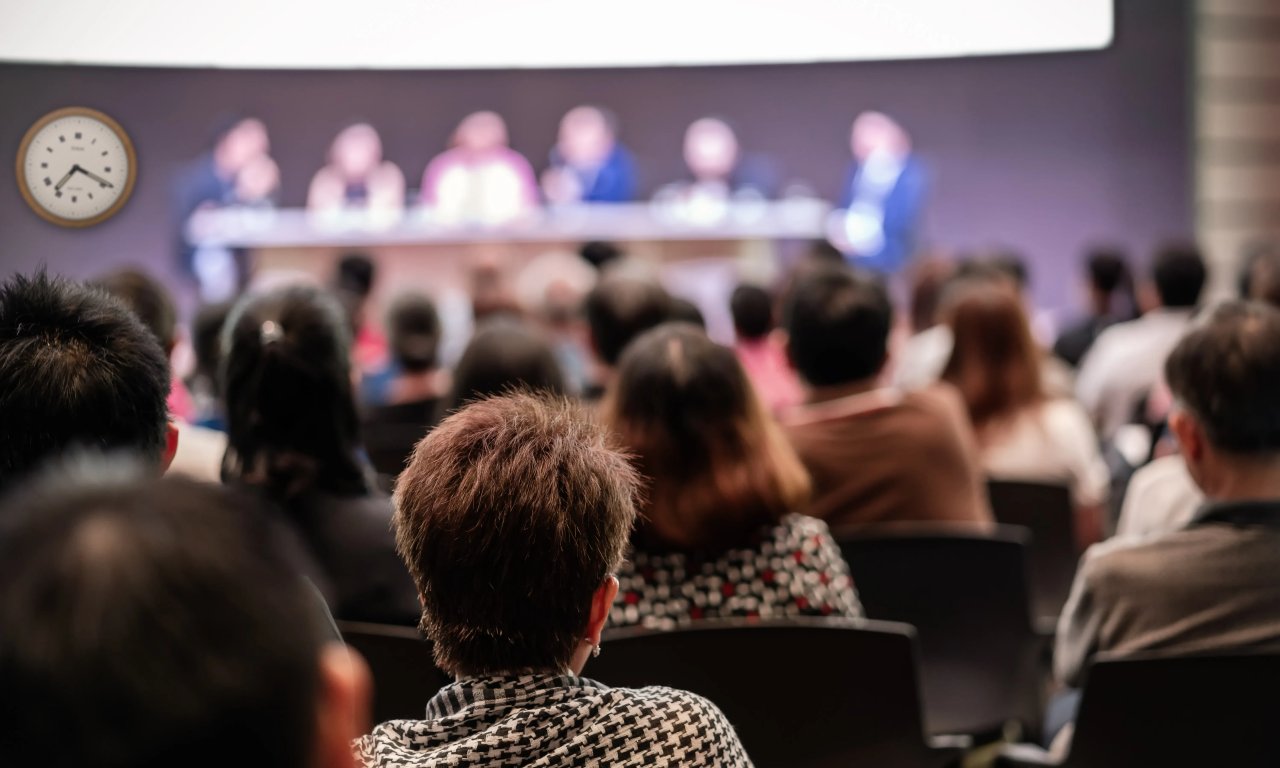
{"hour": 7, "minute": 19}
